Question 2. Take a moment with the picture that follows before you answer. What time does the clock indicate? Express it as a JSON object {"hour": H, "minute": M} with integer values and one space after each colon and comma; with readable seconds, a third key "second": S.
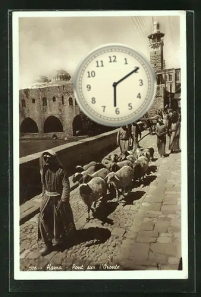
{"hour": 6, "minute": 10}
